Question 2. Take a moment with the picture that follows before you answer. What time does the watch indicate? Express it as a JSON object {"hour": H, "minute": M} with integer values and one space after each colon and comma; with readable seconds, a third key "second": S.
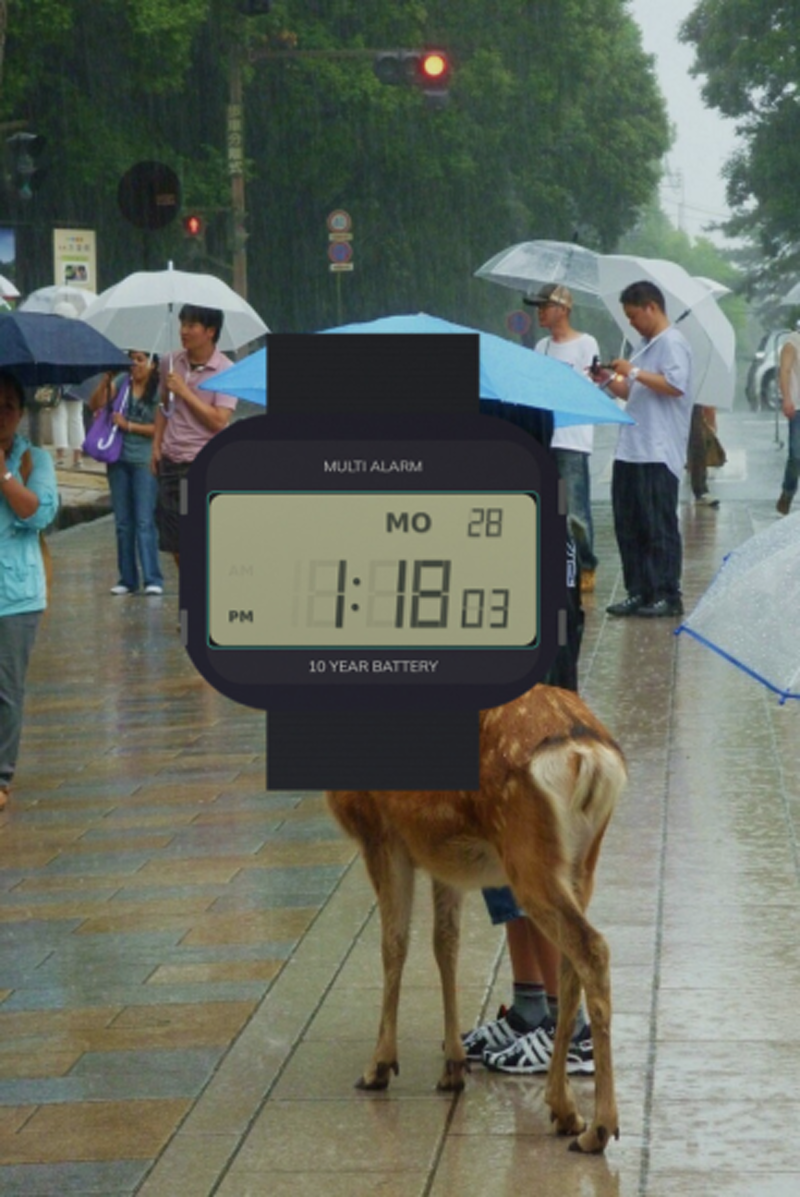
{"hour": 1, "minute": 18, "second": 3}
